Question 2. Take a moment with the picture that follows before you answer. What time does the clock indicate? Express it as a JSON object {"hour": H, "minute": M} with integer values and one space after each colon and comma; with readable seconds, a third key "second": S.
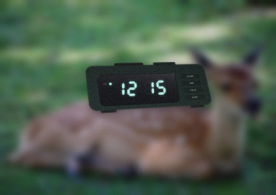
{"hour": 12, "minute": 15}
